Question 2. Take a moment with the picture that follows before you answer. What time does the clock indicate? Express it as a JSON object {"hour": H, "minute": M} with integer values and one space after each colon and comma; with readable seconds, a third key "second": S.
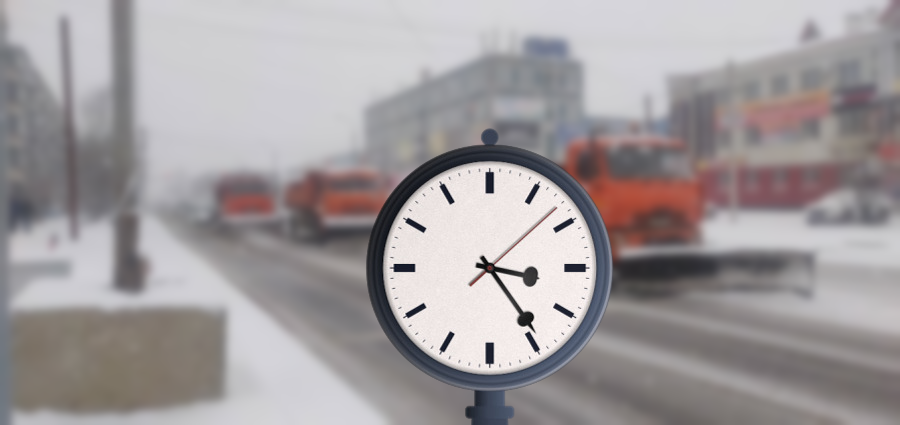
{"hour": 3, "minute": 24, "second": 8}
